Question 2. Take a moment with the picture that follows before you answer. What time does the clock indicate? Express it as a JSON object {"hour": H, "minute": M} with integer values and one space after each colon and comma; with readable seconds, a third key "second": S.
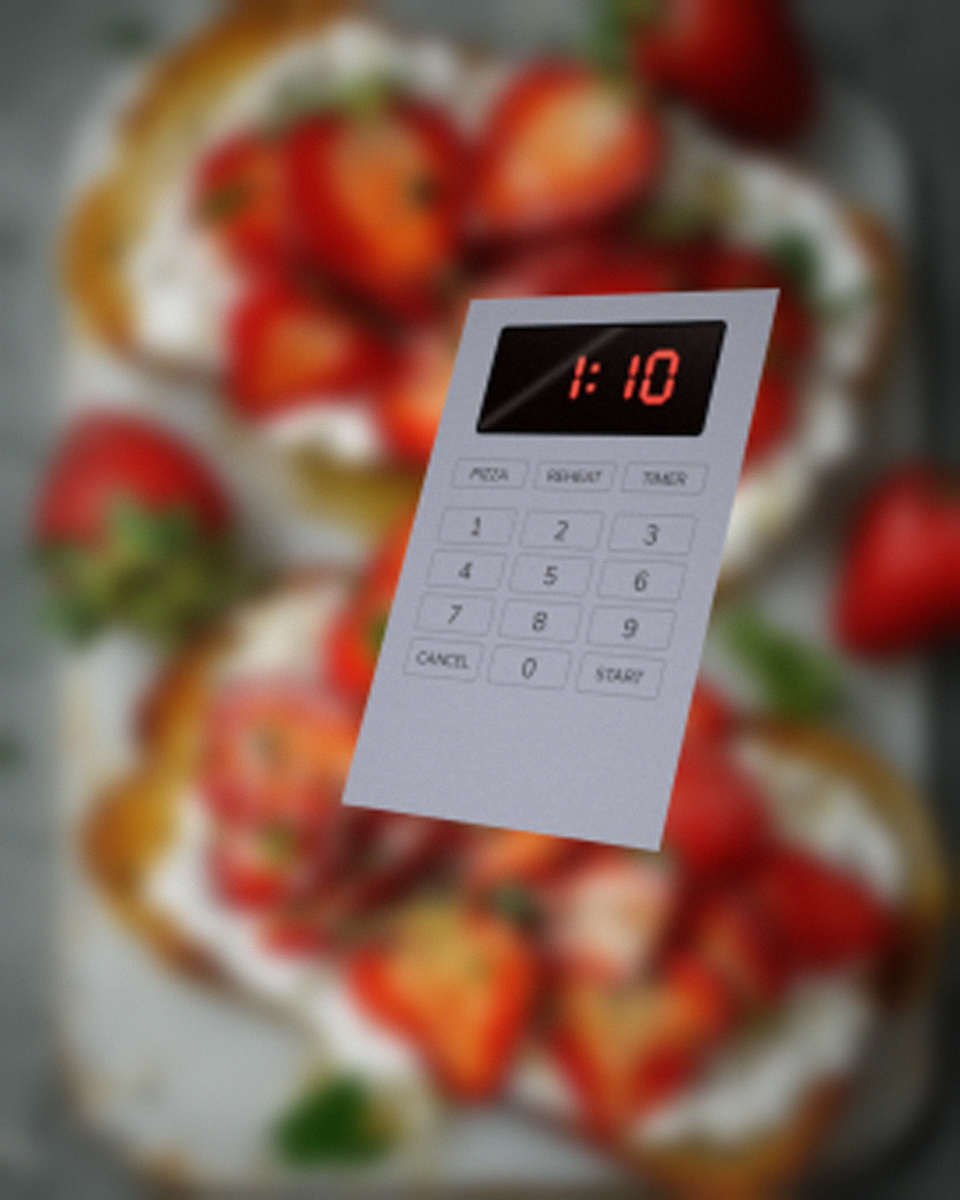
{"hour": 1, "minute": 10}
